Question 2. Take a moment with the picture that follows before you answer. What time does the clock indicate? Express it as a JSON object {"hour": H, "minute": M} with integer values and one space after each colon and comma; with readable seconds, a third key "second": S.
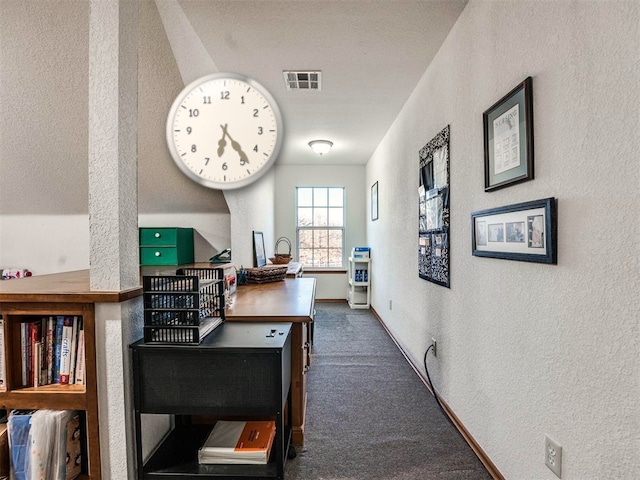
{"hour": 6, "minute": 24}
